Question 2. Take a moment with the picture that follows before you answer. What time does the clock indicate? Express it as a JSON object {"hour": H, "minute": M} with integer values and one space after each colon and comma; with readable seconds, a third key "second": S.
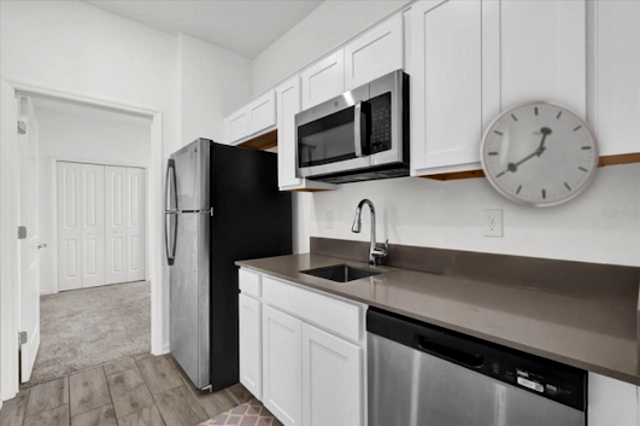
{"hour": 12, "minute": 40}
